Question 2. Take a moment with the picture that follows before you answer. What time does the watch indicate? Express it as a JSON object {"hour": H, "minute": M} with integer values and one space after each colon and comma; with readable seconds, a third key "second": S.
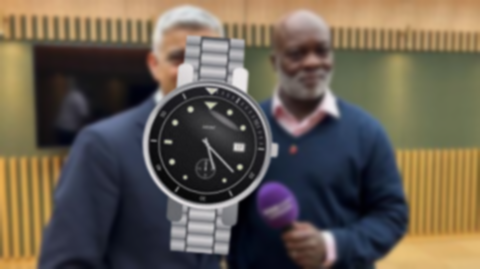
{"hour": 5, "minute": 22}
